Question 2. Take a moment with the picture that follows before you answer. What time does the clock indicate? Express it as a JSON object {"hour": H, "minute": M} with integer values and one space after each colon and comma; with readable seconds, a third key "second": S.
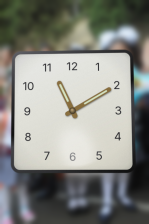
{"hour": 11, "minute": 10}
